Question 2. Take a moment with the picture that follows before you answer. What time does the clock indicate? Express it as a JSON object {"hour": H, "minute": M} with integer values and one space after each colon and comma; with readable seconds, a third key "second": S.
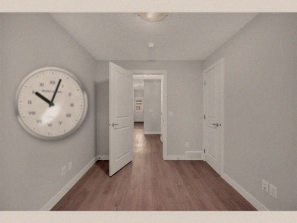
{"hour": 10, "minute": 3}
